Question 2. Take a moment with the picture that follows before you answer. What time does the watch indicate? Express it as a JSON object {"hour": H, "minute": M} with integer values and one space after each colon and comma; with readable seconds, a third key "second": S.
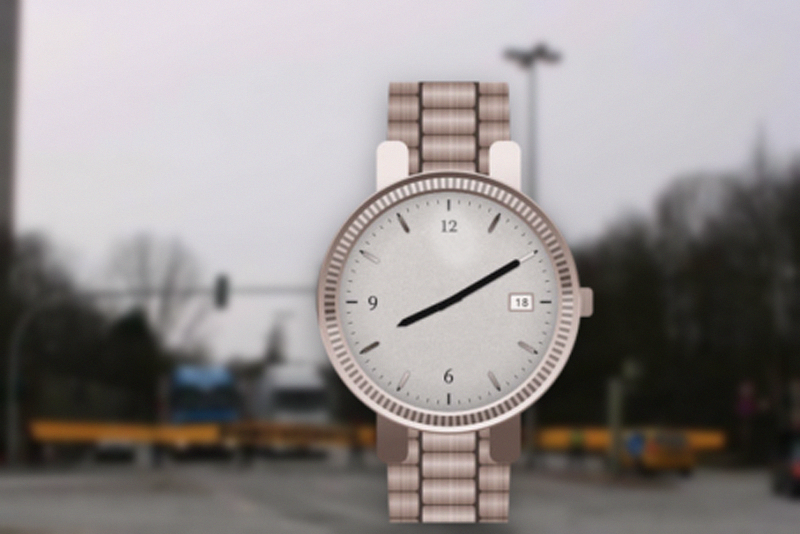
{"hour": 8, "minute": 10}
